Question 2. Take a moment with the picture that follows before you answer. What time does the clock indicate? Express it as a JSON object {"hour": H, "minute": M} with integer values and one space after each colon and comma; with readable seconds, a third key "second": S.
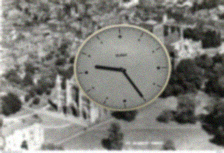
{"hour": 9, "minute": 25}
